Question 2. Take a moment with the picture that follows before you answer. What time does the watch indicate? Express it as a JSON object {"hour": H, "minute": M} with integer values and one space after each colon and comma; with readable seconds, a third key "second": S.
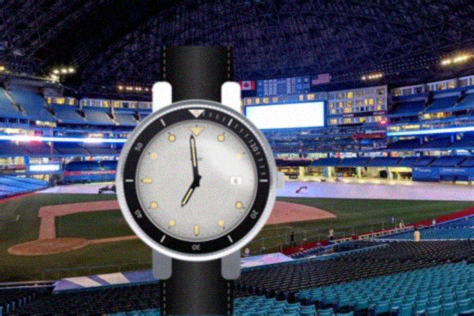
{"hour": 6, "minute": 59}
